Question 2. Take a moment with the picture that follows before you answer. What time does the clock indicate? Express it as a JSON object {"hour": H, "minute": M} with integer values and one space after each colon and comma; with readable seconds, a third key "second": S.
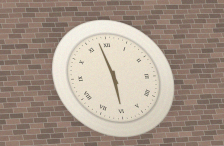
{"hour": 5, "minute": 58}
